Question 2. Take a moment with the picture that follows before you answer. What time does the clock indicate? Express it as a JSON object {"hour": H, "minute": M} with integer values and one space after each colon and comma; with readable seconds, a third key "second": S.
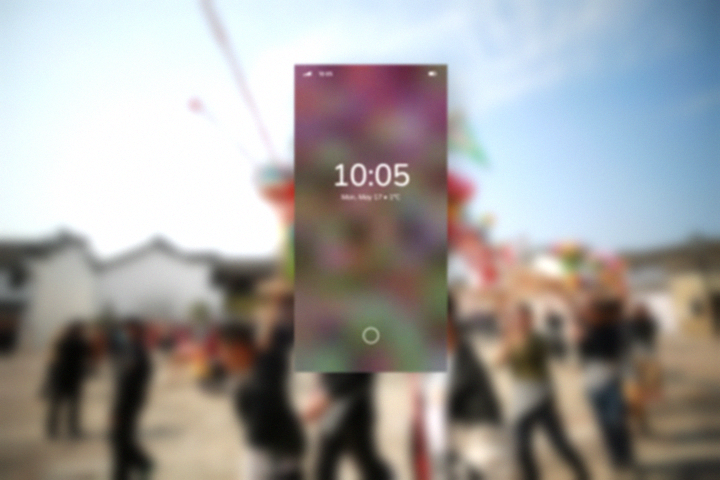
{"hour": 10, "minute": 5}
